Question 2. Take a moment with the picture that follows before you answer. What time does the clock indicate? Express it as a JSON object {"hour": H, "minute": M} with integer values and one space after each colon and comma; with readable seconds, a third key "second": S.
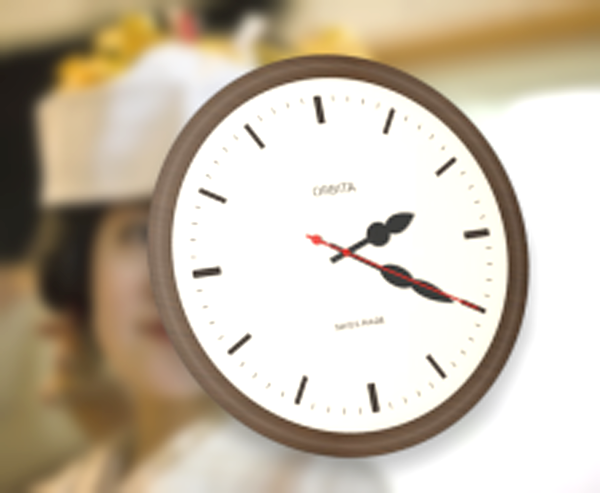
{"hour": 2, "minute": 20, "second": 20}
